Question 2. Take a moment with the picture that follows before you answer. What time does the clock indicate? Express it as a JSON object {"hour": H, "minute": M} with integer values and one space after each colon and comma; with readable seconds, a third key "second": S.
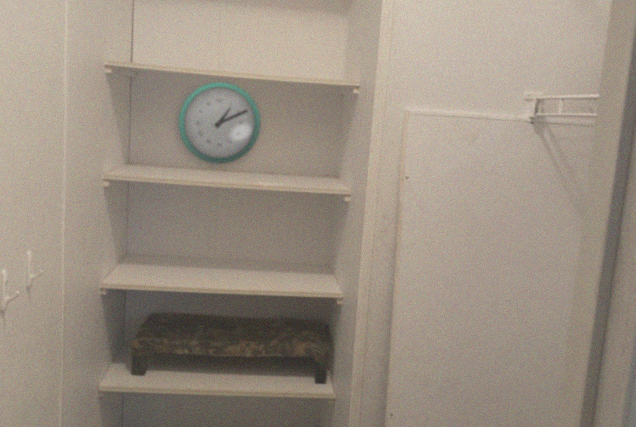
{"hour": 1, "minute": 11}
